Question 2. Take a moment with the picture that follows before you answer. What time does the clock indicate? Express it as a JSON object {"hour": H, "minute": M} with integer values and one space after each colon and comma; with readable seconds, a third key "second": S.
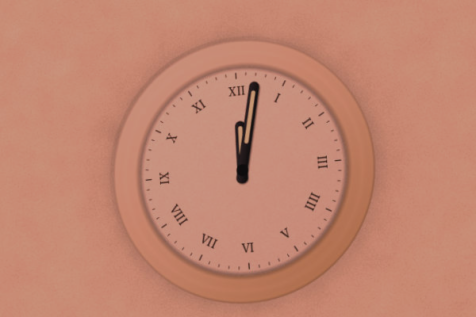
{"hour": 12, "minute": 2}
